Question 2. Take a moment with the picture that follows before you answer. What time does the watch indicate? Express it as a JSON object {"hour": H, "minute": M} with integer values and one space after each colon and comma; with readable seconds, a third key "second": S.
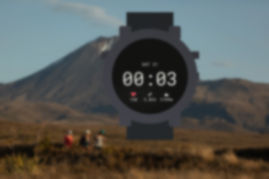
{"hour": 0, "minute": 3}
